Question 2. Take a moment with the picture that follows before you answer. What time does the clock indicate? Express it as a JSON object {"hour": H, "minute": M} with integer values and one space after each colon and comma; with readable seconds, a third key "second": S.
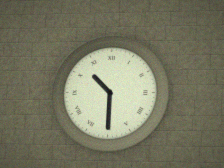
{"hour": 10, "minute": 30}
